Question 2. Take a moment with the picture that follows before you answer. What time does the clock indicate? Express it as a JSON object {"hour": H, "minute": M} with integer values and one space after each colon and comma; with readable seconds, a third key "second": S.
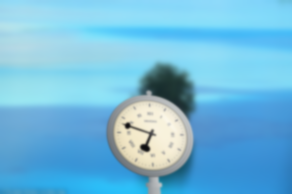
{"hour": 6, "minute": 48}
